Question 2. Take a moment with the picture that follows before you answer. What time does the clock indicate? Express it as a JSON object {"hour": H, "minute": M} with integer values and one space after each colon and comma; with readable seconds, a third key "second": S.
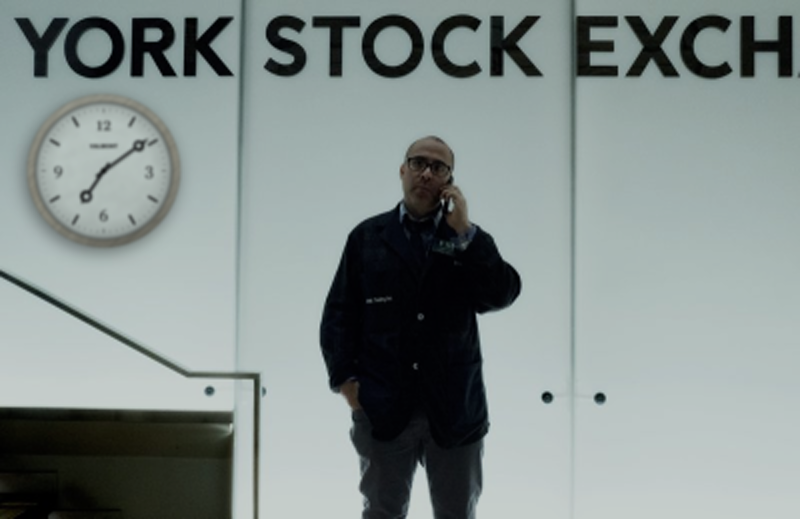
{"hour": 7, "minute": 9}
